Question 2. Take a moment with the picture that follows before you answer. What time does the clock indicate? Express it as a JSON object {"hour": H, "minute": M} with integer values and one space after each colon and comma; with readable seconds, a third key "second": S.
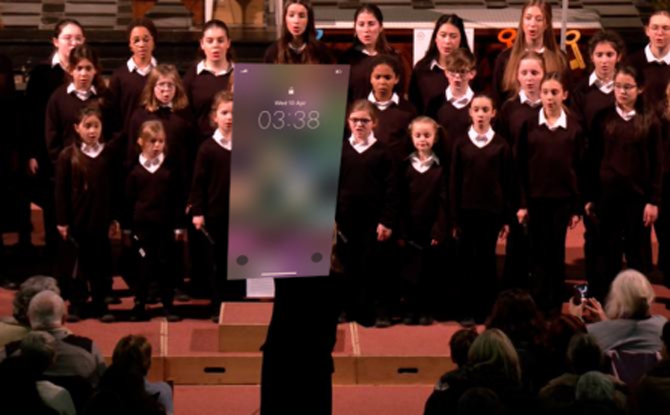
{"hour": 3, "minute": 38}
